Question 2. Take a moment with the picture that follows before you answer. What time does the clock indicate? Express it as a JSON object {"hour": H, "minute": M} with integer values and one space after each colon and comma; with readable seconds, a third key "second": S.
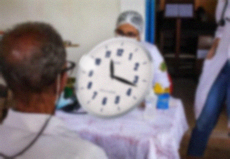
{"hour": 11, "minute": 17}
